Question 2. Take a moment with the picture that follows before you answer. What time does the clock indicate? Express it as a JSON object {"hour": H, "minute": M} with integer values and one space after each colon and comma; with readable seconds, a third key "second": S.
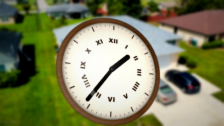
{"hour": 1, "minute": 36}
